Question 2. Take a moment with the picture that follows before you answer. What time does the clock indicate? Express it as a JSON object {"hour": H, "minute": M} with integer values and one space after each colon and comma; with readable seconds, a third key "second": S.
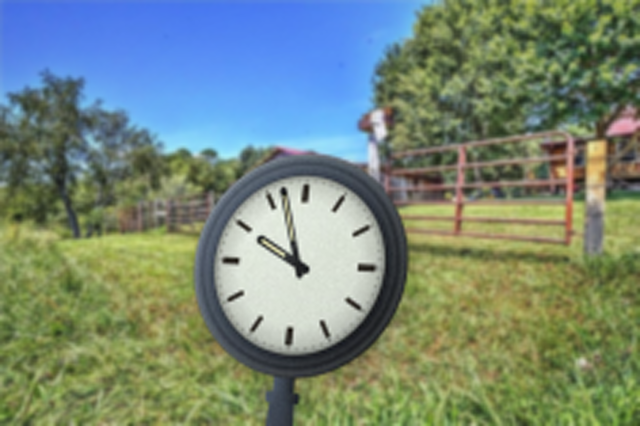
{"hour": 9, "minute": 57}
